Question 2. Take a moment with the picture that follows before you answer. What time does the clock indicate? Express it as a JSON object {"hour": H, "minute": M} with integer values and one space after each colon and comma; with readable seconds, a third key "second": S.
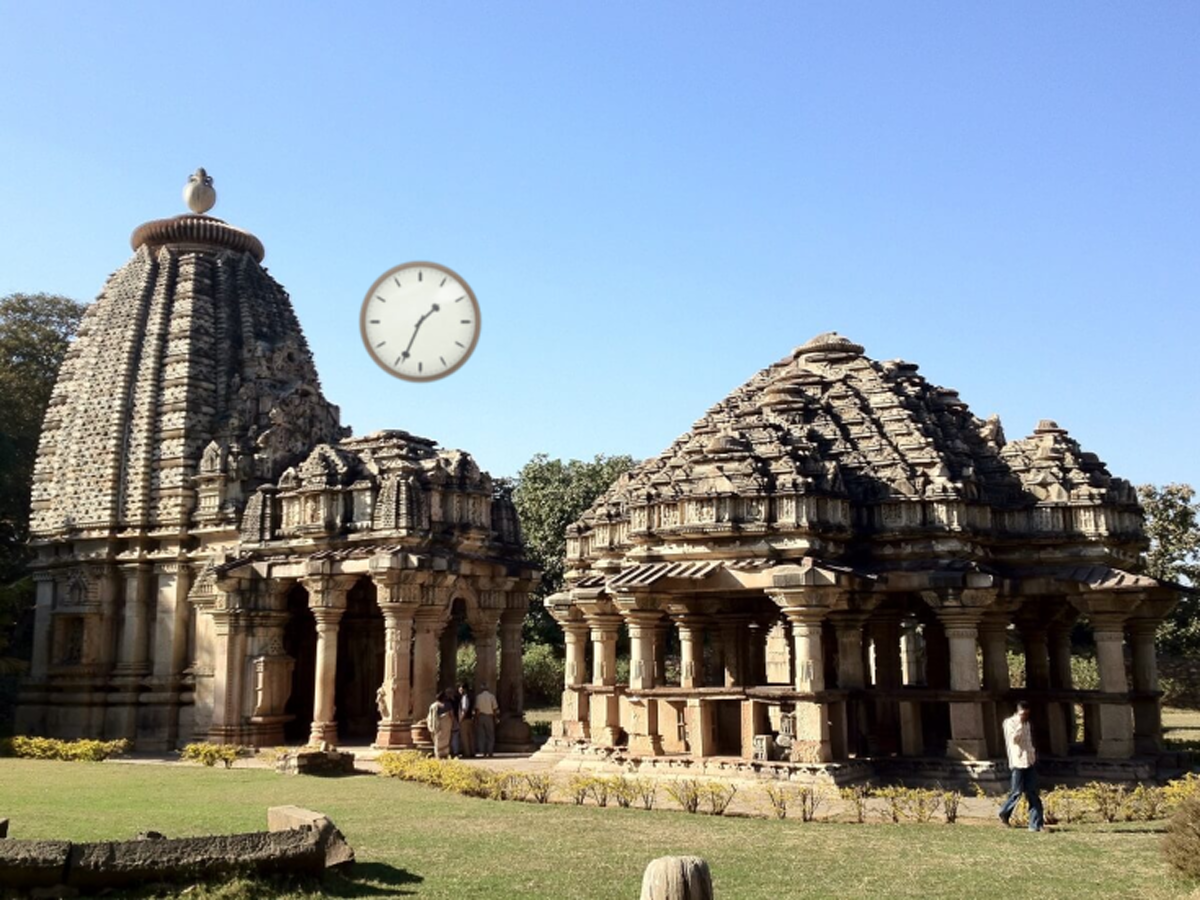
{"hour": 1, "minute": 34}
